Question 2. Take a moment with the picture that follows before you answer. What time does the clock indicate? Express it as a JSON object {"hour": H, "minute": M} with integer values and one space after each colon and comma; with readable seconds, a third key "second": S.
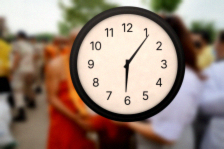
{"hour": 6, "minute": 6}
